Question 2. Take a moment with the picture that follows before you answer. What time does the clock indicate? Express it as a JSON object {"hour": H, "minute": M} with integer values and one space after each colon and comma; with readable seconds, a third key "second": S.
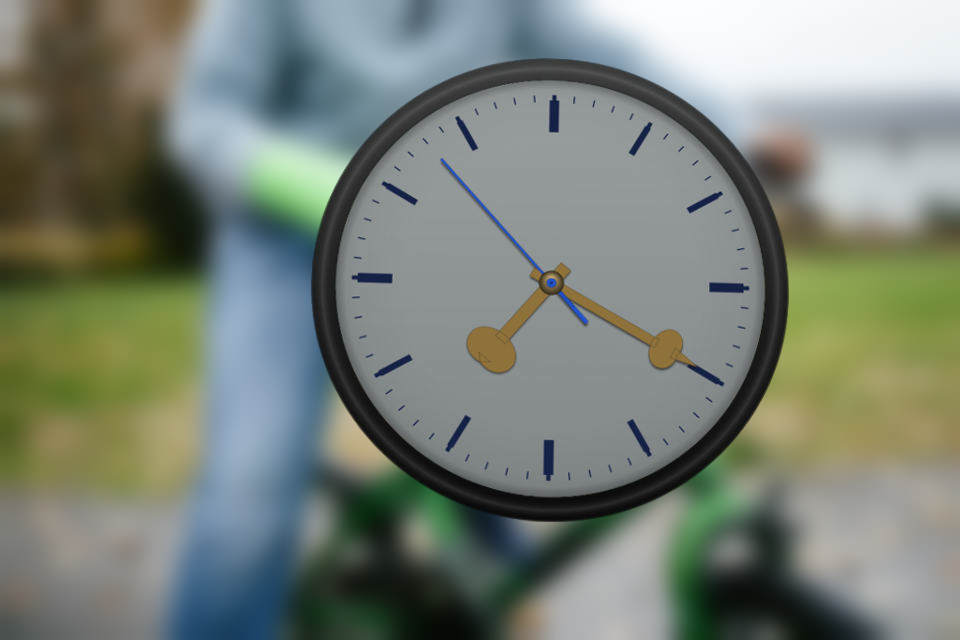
{"hour": 7, "minute": 19, "second": 53}
